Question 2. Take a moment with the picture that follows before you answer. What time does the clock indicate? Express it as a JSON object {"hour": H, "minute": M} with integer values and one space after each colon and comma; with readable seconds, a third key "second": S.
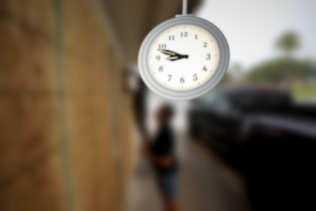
{"hour": 8, "minute": 48}
